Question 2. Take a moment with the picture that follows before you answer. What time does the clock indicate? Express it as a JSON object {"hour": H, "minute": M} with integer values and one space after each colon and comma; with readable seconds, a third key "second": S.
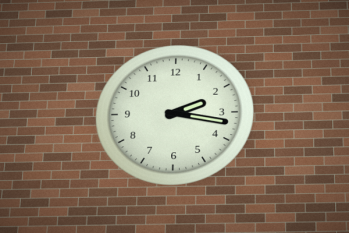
{"hour": 2, "minute": 17}
